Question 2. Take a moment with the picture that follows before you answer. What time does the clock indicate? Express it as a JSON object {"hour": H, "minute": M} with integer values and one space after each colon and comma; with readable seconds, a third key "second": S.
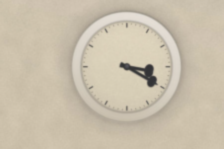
{"hour": 3, "minute": 20}
